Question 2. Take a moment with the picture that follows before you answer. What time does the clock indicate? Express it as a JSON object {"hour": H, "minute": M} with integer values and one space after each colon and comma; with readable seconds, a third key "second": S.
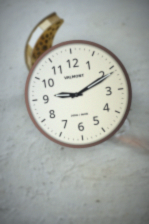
{"hour": 9, "minute": 11}
